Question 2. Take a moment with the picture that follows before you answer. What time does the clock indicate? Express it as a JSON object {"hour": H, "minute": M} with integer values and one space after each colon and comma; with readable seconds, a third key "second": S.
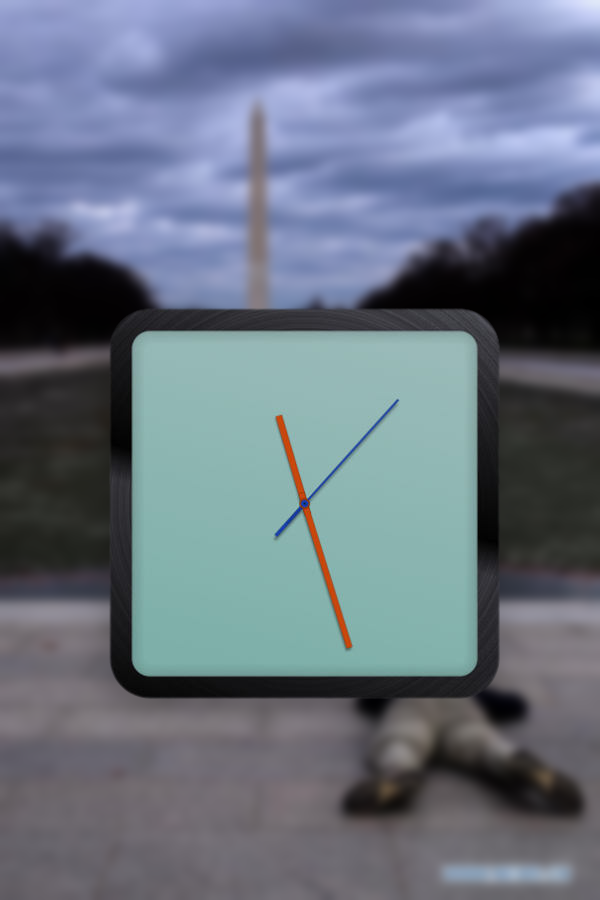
{"hour": 11, "minute": 27, "second": 7}
